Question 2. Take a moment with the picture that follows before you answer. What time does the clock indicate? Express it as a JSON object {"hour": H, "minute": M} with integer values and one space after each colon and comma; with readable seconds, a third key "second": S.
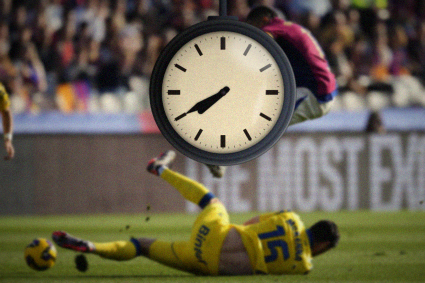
{"hour": 7, "minute": 40}
